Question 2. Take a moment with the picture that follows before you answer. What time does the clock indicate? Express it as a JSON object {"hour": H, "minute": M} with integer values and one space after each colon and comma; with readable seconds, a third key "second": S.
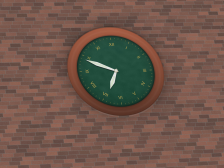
{"hour": 6, "minute": 49}
